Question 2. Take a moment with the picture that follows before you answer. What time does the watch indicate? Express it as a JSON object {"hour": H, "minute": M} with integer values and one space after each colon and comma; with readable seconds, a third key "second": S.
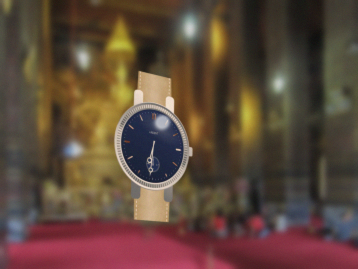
{"hour": 6, "minute": 31}
